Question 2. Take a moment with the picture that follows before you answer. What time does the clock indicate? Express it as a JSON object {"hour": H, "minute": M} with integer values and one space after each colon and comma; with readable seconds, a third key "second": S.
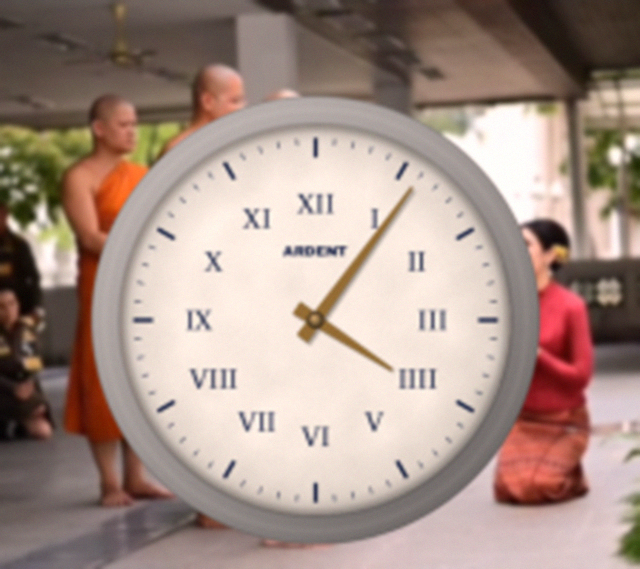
{"hour": 4, "minute": 6}
